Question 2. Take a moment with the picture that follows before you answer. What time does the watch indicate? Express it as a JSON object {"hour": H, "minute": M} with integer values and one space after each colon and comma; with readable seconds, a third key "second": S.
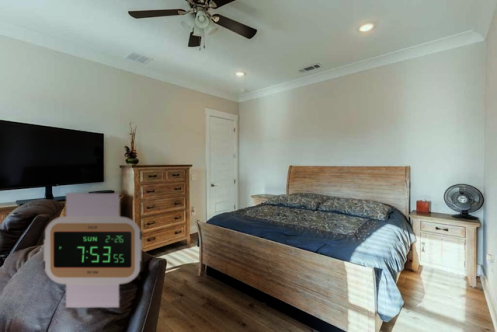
{"hour": 7, "minute": 53}
